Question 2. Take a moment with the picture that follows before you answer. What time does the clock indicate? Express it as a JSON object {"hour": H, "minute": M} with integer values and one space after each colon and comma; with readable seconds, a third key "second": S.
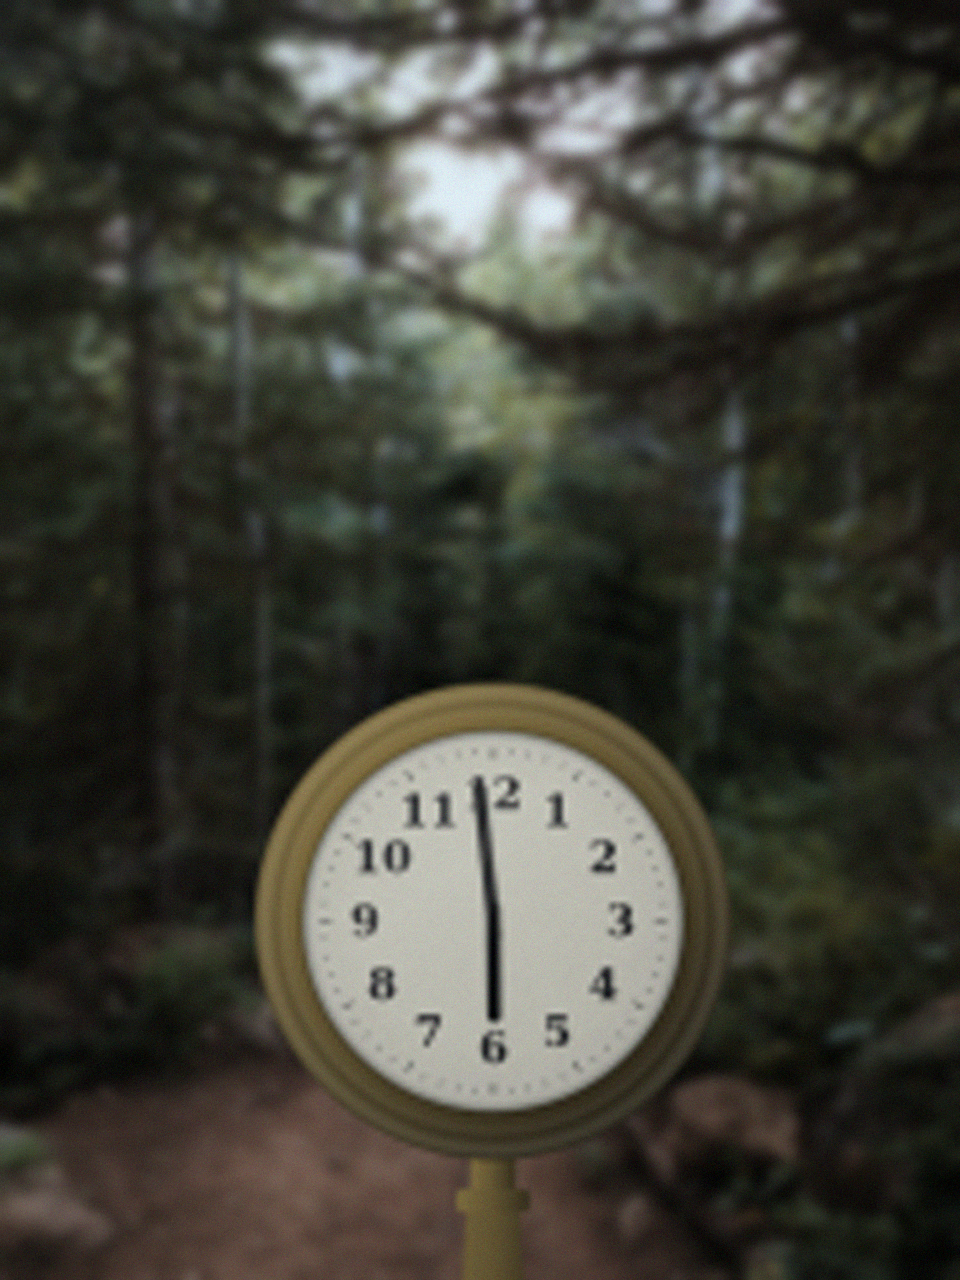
{"hour": 5, "minute": 59}
